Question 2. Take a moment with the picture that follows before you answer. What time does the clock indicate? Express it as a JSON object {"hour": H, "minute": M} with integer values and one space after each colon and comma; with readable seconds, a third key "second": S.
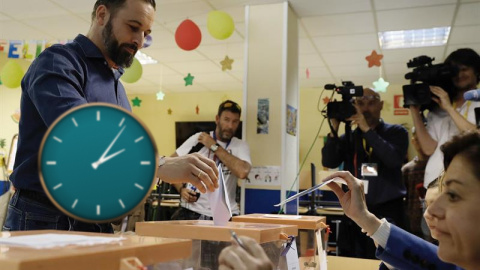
{"hour": 2, "minute": 6}
